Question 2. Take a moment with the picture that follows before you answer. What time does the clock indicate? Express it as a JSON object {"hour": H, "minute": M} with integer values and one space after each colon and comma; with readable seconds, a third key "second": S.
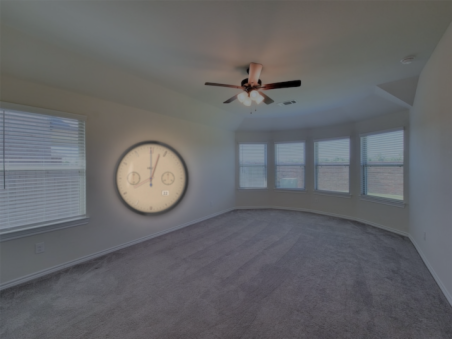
{"hour": 8, "minute": 3}
